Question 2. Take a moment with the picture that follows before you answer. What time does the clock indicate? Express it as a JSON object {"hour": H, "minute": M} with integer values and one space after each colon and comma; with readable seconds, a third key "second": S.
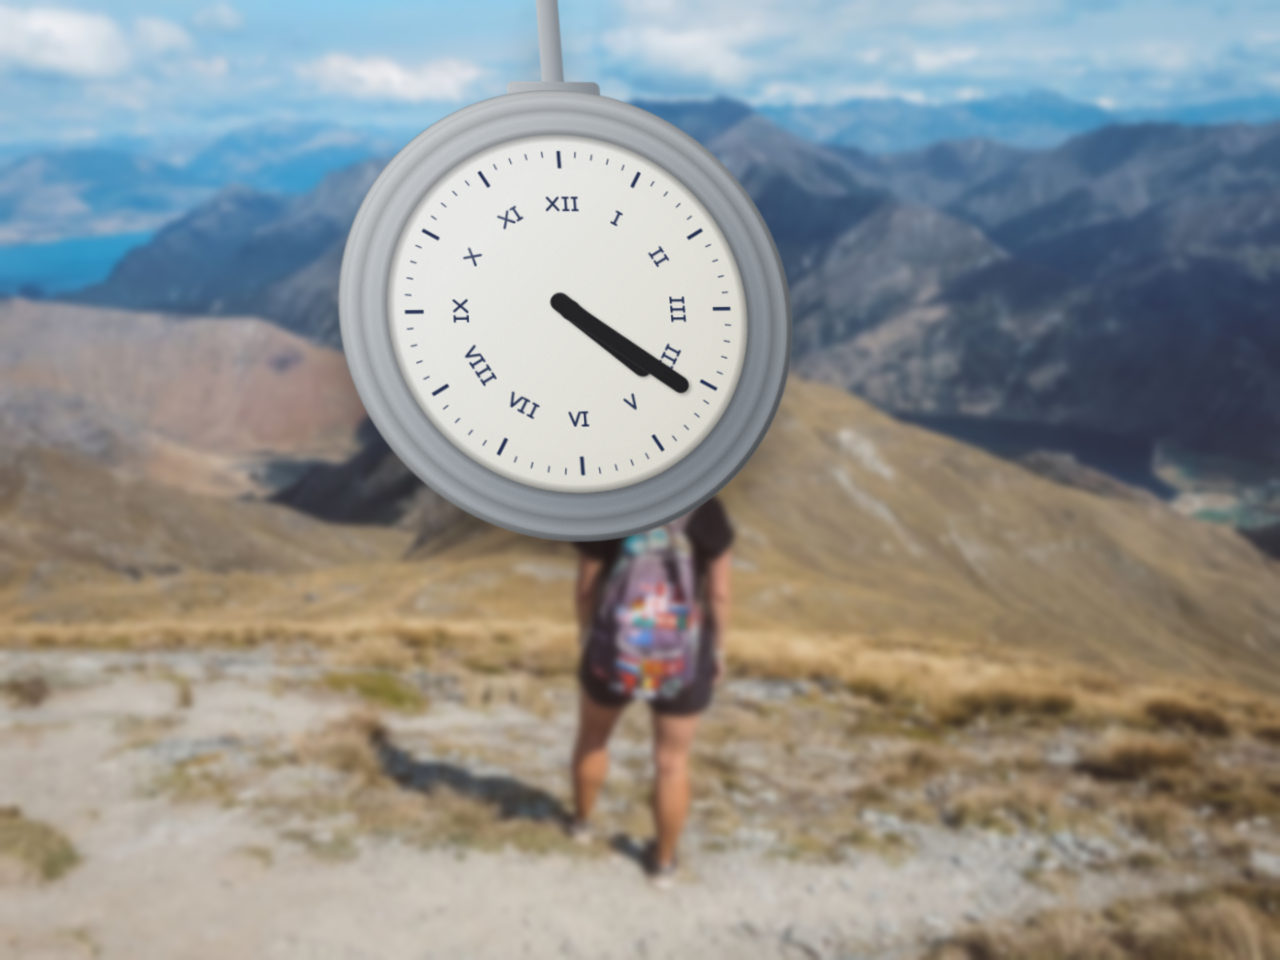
{"hour": 4, "minute": 21}
